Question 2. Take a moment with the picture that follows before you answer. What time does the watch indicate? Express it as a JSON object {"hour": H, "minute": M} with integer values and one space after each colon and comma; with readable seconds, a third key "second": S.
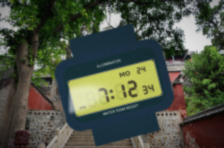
{"hour": 7, "minute": 12}
